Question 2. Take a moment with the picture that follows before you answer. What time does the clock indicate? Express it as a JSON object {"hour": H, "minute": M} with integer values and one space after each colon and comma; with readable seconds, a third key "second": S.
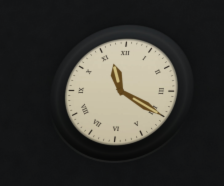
{"hour": 11, "minute": 20}
